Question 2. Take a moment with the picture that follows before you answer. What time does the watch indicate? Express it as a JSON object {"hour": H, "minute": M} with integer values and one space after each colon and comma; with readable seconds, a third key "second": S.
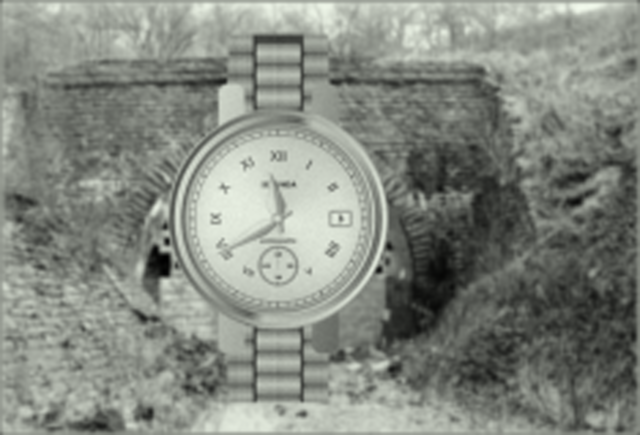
{"hour": 11, "minute": 40}
